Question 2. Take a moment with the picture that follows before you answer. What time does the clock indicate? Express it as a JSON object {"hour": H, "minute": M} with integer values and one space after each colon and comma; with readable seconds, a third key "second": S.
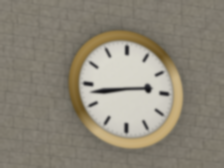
{"hour": 2, "minute": 43}
